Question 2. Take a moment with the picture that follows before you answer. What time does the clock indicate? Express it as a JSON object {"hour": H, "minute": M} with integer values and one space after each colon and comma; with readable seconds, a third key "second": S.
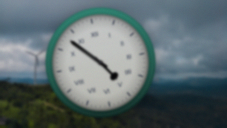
{"hour": 4, "minute": 53}
